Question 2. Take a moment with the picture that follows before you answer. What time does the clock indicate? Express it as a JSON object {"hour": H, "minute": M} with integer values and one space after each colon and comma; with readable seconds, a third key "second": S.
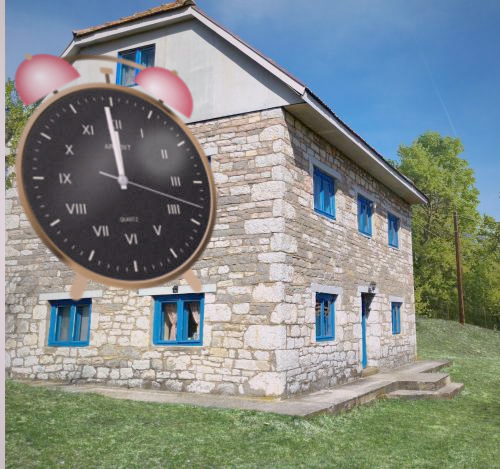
{"hour": 11, "minute": 59, "second": 18}
